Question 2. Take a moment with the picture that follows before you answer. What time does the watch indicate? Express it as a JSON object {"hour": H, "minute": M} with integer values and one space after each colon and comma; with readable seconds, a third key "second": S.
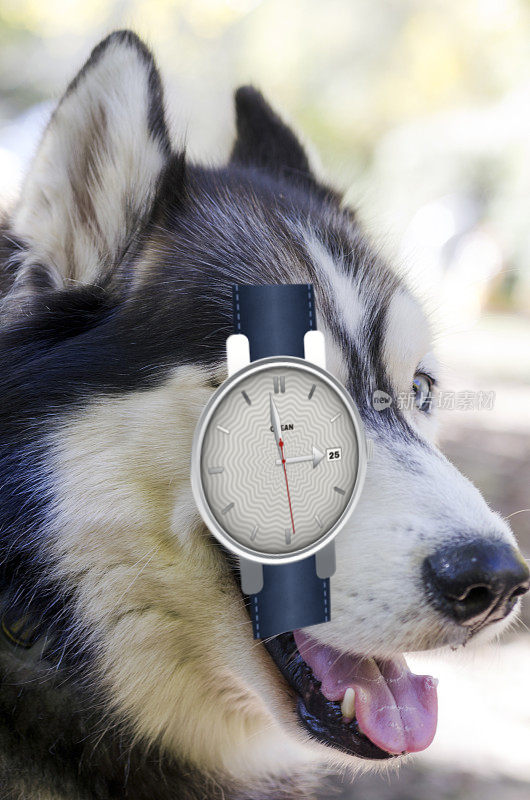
{"hour": 2, "minute": 58, "second": 29}
